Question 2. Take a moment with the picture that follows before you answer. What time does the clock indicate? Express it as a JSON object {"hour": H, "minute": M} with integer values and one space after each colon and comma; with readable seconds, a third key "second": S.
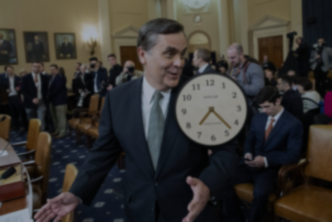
{"hour": 7, "minute": 23}
